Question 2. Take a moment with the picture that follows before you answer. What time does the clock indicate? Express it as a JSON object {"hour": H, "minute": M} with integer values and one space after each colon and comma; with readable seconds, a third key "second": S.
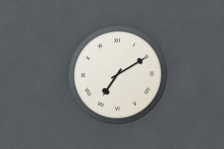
{"hour": 7, "minute": 10}
